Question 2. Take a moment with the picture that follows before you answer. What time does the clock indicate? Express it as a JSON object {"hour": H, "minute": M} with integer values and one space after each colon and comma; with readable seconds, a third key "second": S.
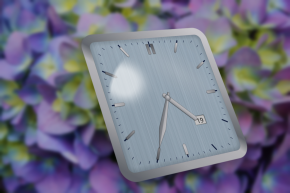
{"hour": 4, "minute": 35}
